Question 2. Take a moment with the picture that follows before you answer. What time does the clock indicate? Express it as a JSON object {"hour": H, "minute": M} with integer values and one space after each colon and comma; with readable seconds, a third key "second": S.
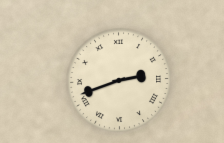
{"hour": 2, "minute": 42}
